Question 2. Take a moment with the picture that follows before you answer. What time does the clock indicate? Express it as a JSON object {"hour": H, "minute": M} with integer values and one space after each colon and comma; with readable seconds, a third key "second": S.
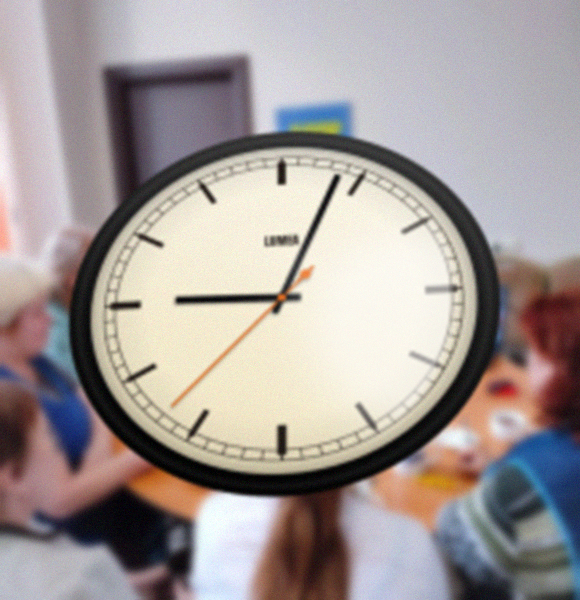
{"hour": 9, "minute": 3, "second": 37}
